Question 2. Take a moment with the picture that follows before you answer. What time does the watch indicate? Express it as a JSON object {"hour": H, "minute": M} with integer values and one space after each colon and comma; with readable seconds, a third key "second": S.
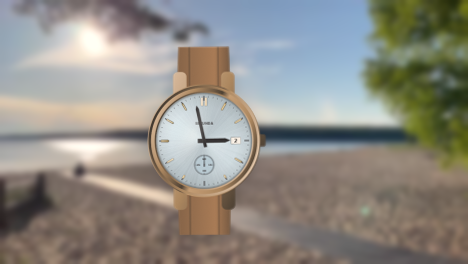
{"hour": 2, "minute": 58}
